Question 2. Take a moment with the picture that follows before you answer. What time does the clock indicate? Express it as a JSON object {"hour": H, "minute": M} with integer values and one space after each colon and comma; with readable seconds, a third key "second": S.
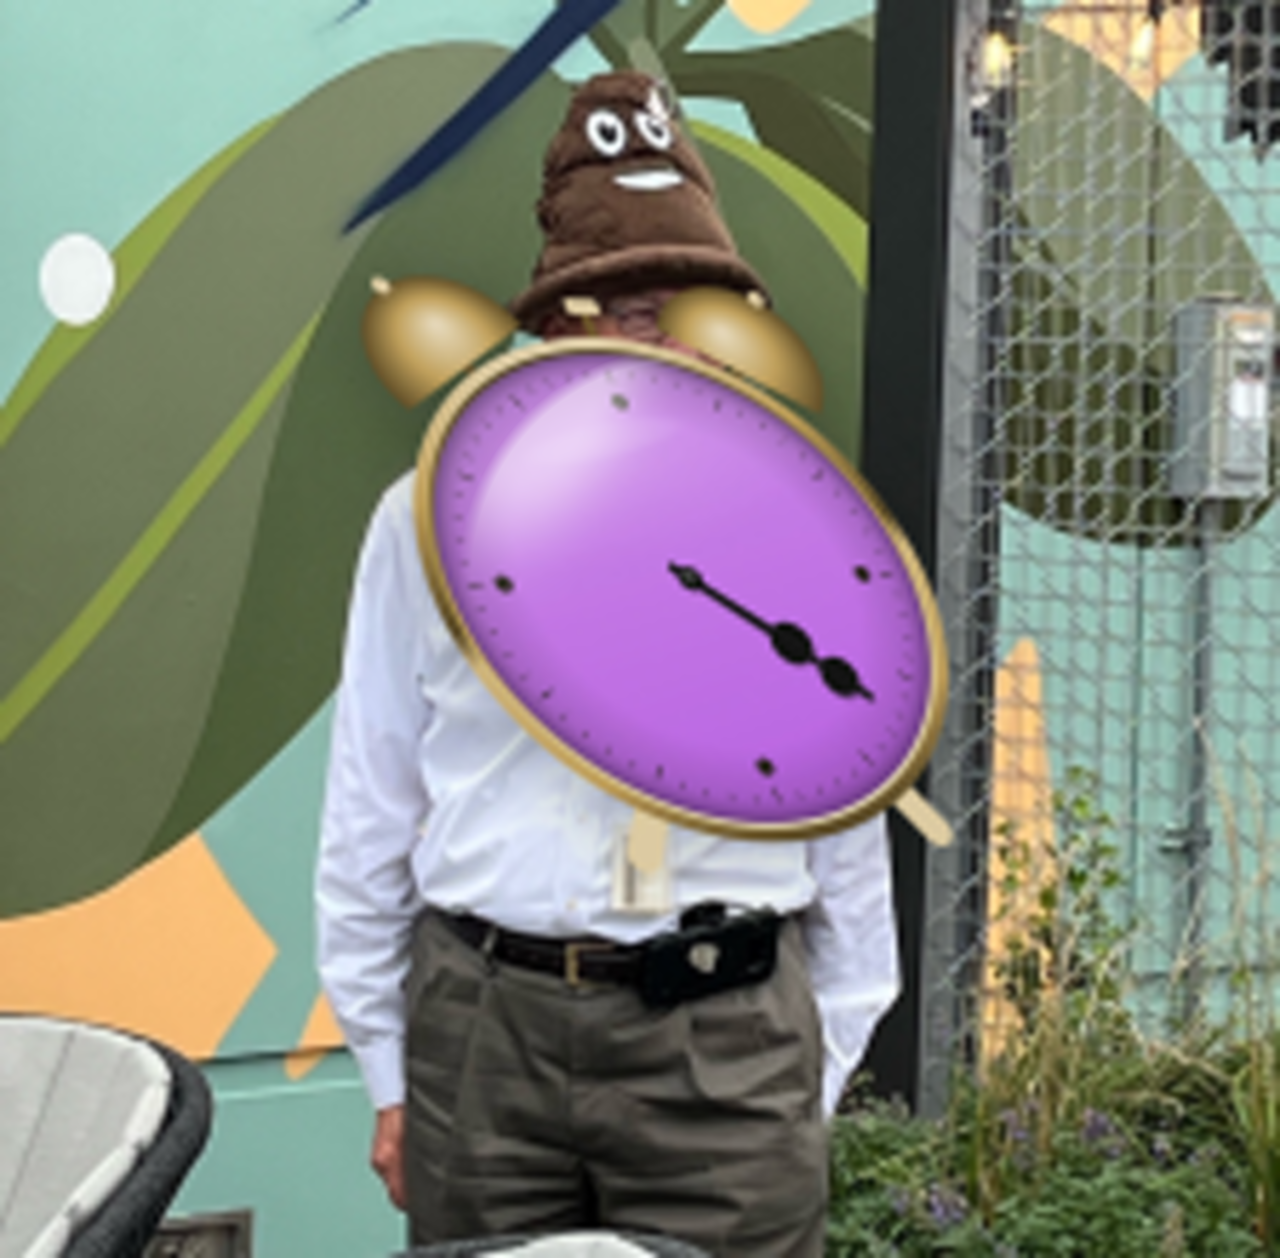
{"hour": 4, "minute": 22}
